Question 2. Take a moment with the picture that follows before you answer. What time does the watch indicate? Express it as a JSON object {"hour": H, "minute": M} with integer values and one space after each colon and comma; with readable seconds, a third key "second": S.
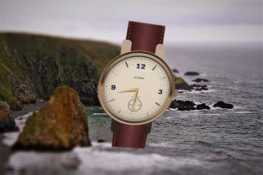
{"hour": 8, "minute": 31}
